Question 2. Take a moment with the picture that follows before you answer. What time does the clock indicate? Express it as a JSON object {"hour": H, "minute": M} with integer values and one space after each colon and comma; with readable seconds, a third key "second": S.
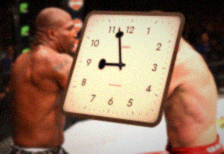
{"hour": 8, "minute": 57}
